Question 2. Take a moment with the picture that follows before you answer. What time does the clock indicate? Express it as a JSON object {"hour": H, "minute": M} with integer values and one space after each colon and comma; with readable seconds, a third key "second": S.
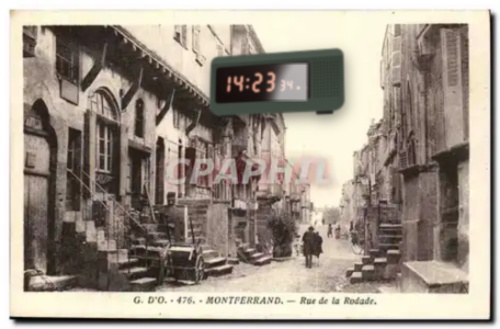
{"hour": 14, "minute": 23}
